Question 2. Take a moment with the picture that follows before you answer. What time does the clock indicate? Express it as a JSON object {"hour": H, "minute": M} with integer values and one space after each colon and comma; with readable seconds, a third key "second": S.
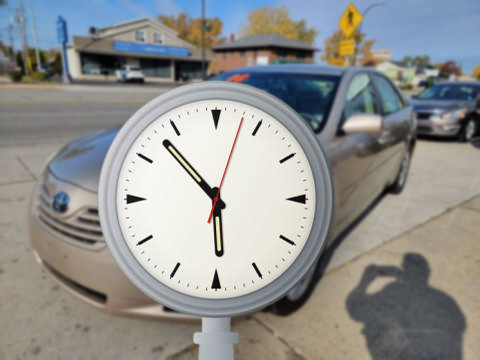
{"hour": 5, "minute": 53, "second": 3}
